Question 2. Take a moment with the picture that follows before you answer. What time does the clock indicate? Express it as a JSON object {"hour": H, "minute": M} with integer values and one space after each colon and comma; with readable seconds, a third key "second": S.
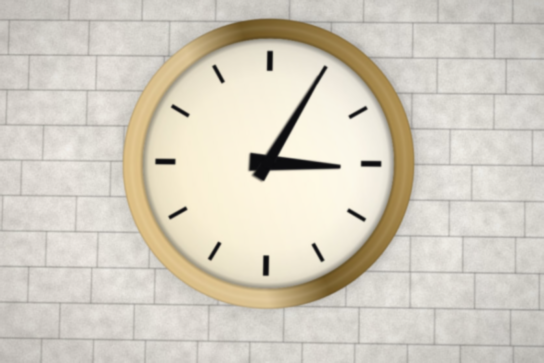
{"hour": 3, "minute": 5}
